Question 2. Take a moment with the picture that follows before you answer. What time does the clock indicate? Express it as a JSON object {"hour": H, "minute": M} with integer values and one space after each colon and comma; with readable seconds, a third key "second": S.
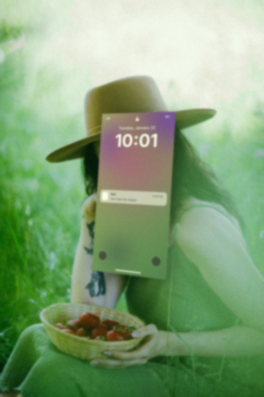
{"hour": 10, "minute": 1}
